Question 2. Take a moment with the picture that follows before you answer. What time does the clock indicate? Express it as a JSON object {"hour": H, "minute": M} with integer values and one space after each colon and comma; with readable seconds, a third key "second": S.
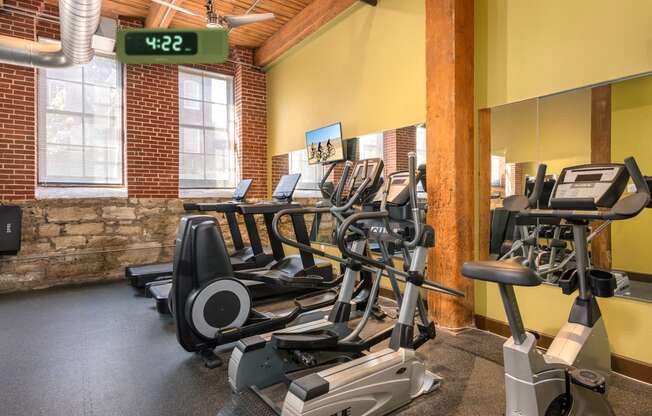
{"hour": 4, "minute": 22}
